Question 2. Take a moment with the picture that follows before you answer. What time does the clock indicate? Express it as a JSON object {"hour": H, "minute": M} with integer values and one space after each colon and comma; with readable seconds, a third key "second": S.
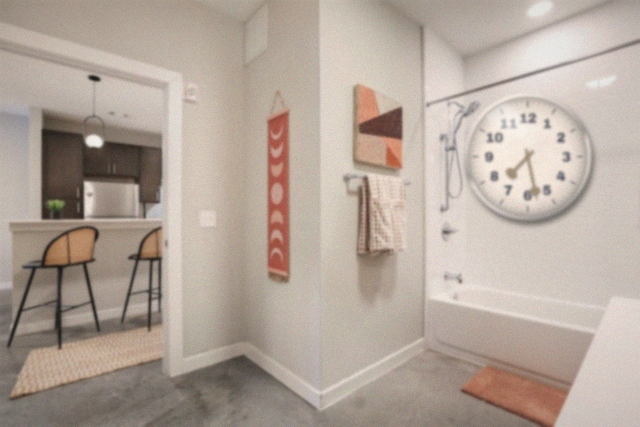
{"hour": 7, "minute": 28}
